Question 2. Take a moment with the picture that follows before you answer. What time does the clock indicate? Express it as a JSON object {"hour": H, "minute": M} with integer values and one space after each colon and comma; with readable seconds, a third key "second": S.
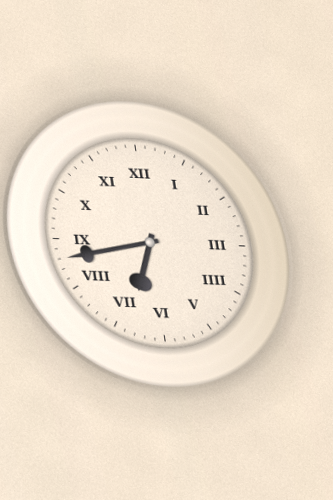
{"hour": 6, "minute": 43}
